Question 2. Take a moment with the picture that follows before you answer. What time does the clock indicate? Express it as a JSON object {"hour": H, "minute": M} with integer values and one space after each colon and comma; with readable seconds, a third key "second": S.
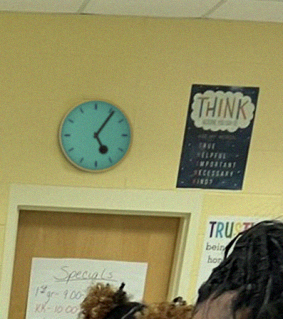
{"hour": 5, "minute": 6}
